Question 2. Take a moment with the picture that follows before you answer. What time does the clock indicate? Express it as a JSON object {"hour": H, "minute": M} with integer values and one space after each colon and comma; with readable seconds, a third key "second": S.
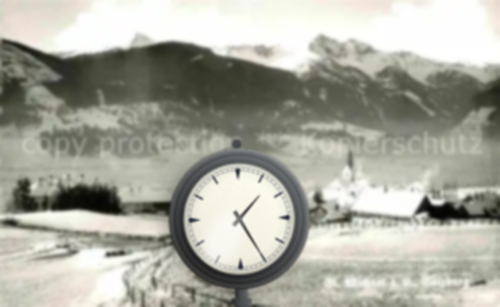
{"hour": 1, "minute": 25}
